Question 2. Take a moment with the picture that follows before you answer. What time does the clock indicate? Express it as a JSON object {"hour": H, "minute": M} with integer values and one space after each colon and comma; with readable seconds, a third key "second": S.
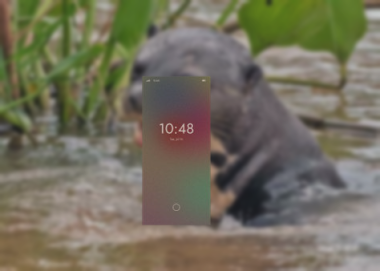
{"hour": 10, "minute": 48}
